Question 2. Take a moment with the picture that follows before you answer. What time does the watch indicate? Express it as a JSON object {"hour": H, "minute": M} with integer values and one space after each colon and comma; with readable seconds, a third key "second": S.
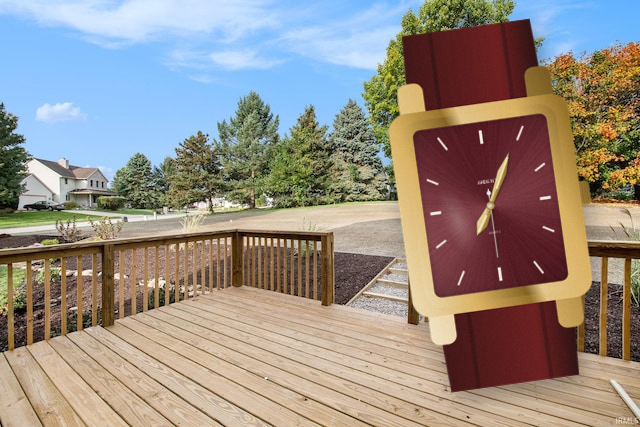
{"hour": 7, "minute": 4, "second": 30}
